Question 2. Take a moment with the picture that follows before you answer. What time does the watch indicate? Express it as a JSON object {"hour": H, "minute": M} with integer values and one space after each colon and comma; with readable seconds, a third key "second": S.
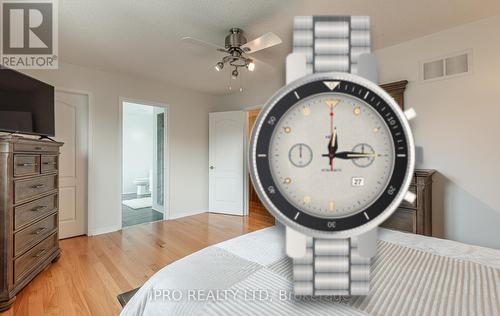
{"hour": 12, "minute": 15}
